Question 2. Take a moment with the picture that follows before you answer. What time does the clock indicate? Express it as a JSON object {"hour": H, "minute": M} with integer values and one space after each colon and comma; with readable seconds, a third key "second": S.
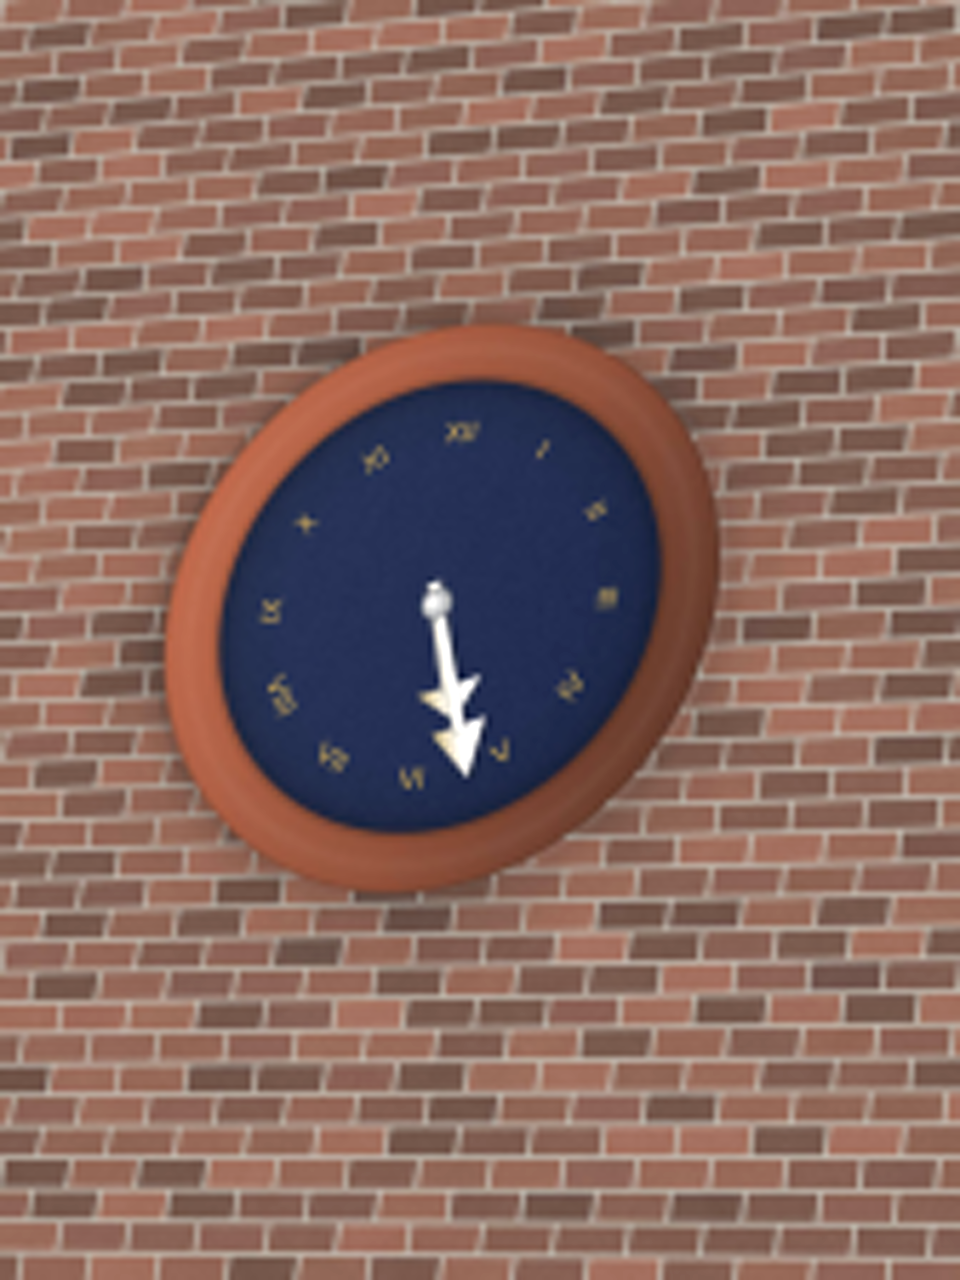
{"hour": 5, "minute": 27}
